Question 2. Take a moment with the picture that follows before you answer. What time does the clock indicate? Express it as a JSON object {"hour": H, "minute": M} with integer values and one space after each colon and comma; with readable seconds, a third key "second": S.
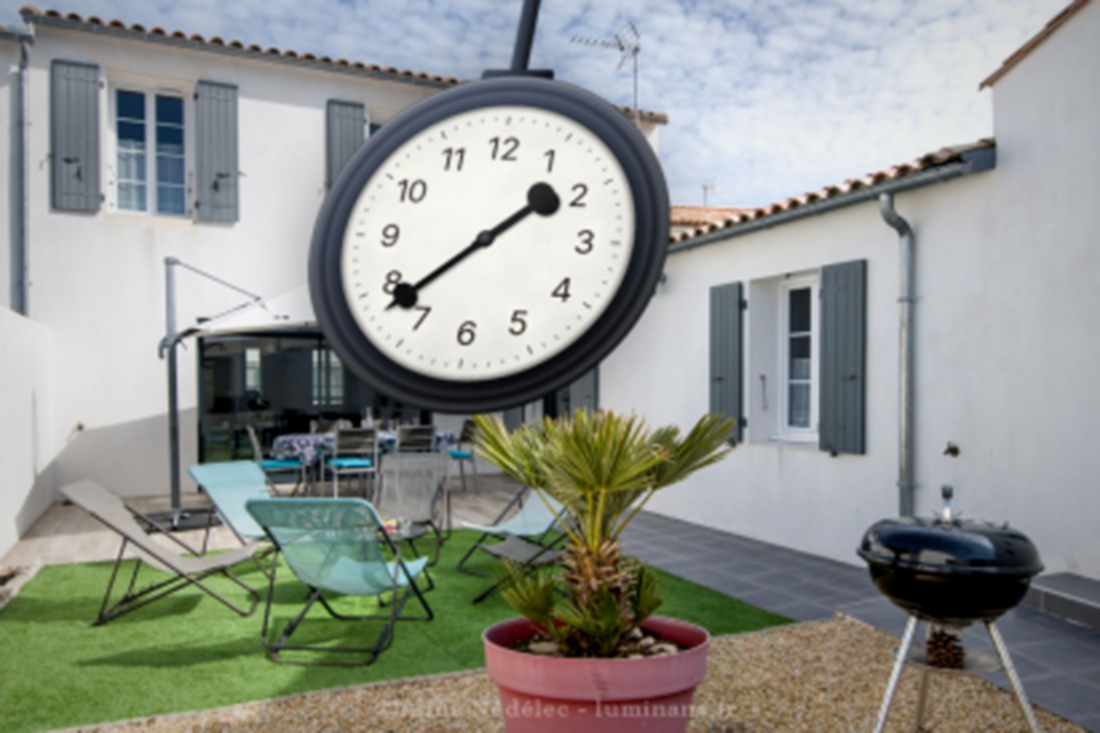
{"hour": 1, "minute": 38}
